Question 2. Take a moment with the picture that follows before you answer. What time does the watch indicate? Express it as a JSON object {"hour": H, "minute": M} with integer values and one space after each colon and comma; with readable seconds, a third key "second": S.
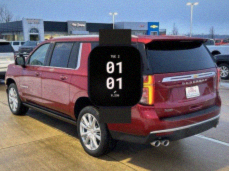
{"hour": 1, "minute": 1}
